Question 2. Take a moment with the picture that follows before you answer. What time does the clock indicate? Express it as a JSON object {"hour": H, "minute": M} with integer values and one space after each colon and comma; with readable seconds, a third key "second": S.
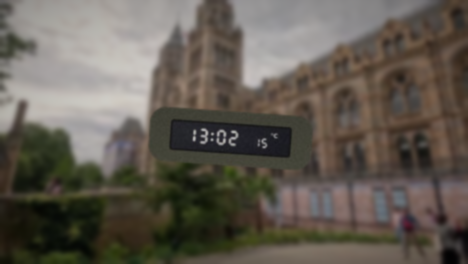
{"hour": 13, "minute": 2}
